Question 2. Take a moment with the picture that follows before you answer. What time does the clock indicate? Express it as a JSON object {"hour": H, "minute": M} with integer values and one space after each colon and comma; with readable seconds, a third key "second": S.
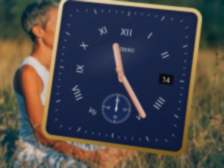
{"hour": 11, "minute": 24}
